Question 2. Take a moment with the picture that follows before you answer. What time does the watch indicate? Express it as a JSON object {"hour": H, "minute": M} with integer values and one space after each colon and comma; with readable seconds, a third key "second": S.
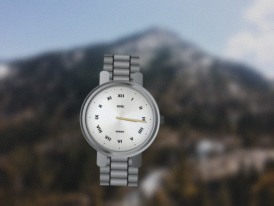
{"hour": 3, "minute": 16}
